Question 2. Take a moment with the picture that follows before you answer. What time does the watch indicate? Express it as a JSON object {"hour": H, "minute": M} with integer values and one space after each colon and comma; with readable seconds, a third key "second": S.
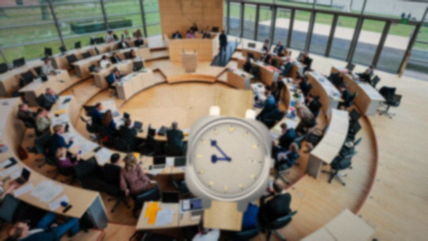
{"hour": 8, "minute": 52}
